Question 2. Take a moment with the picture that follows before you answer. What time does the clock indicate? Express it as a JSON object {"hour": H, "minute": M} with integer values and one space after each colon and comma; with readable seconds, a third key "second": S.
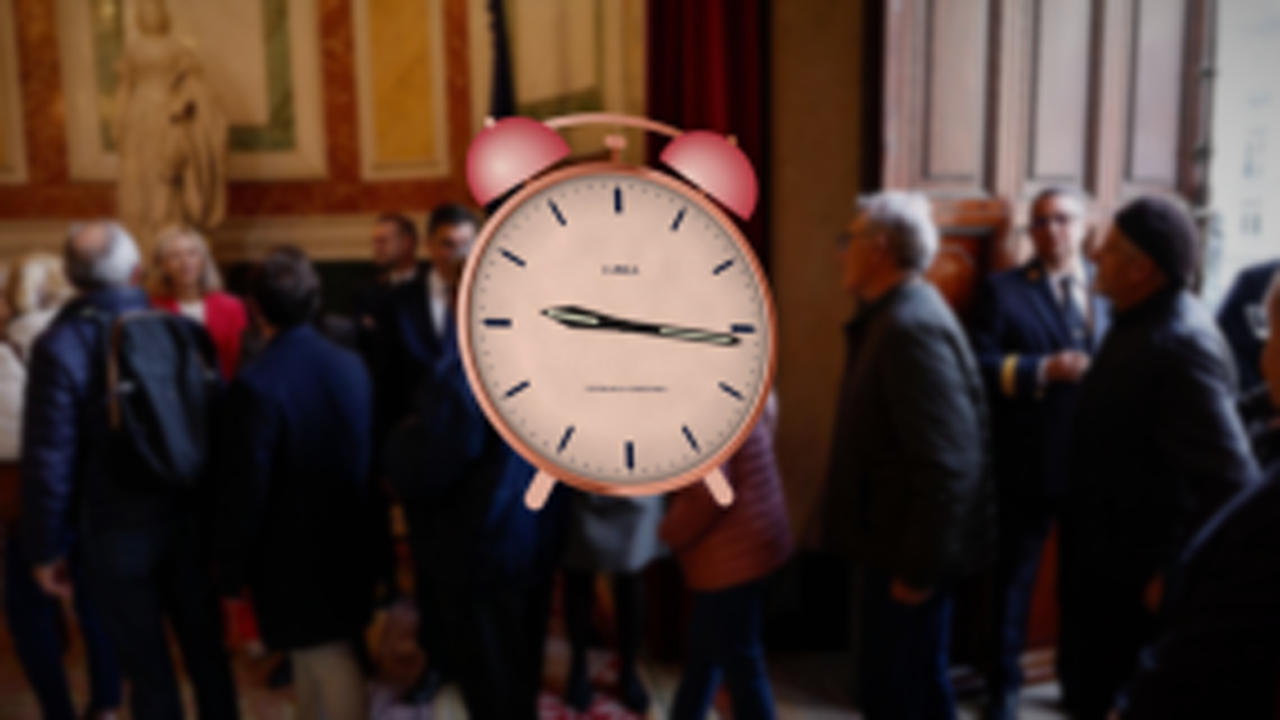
{"hour": 9, "minute": 16}
